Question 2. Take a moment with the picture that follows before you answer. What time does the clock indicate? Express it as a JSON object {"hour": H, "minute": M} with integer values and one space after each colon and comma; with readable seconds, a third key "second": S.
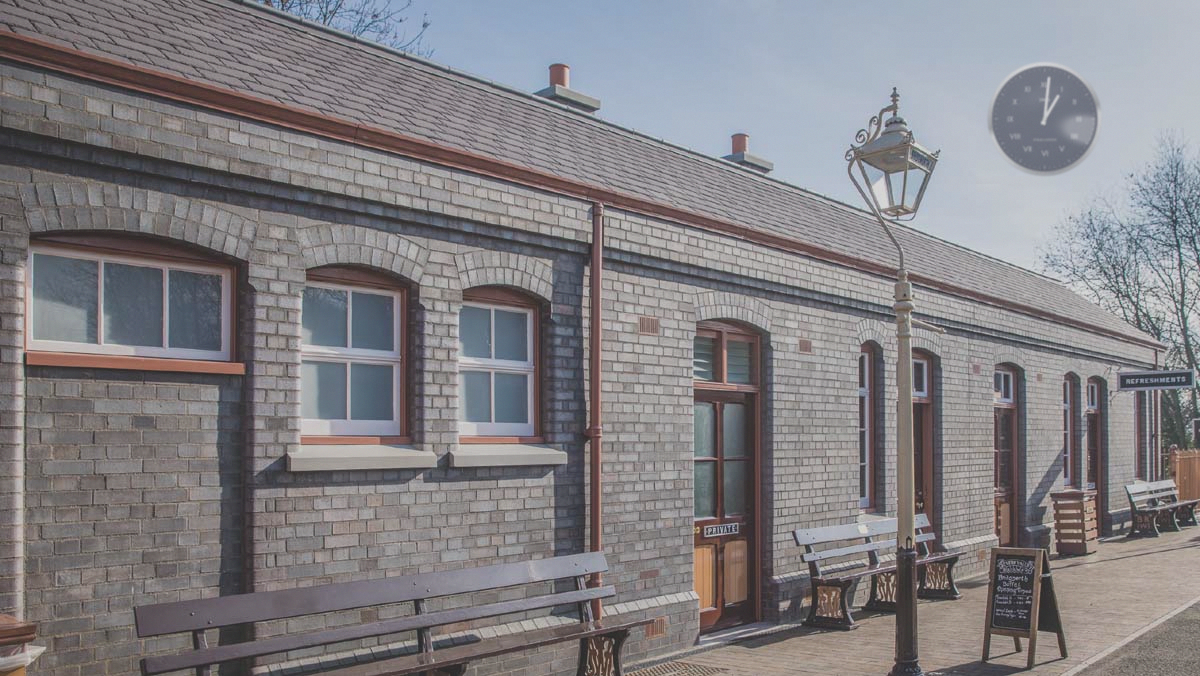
{"hour": 1, "minute": 1}
